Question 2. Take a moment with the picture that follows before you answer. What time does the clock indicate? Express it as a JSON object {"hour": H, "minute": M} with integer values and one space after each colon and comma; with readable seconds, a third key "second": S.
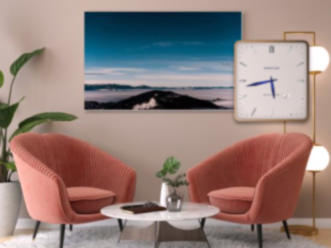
{"hour": 5, "minute": 43}
